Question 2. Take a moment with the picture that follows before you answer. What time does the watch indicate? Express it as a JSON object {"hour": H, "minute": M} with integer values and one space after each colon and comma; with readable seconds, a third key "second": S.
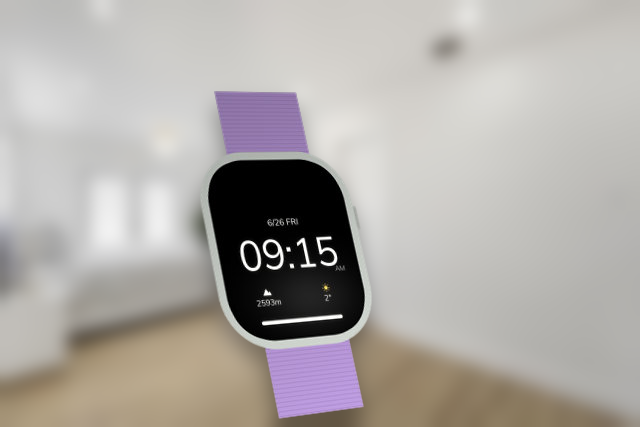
{"hour": 9, "minute": 15}
